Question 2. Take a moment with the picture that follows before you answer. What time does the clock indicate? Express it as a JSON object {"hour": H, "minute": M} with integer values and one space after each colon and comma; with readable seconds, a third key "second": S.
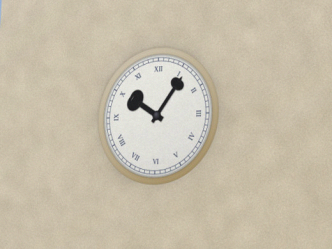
{"hour": 10, "minute": 6}
